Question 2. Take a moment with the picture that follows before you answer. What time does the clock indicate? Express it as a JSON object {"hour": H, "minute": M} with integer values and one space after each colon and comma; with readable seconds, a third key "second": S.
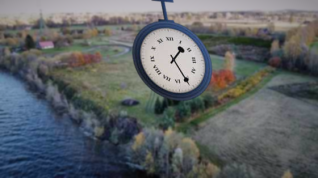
{"hour": 1, "minute": 26}
